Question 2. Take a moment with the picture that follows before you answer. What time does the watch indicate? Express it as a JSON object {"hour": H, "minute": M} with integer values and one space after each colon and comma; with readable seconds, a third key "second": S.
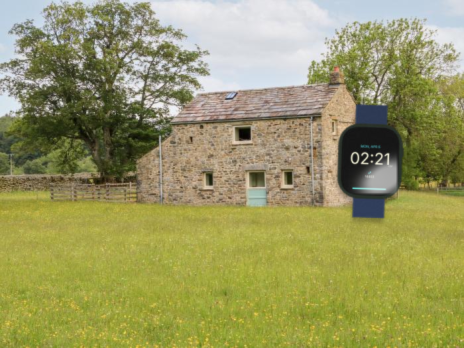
{"hour": 2, "minute": 21}
